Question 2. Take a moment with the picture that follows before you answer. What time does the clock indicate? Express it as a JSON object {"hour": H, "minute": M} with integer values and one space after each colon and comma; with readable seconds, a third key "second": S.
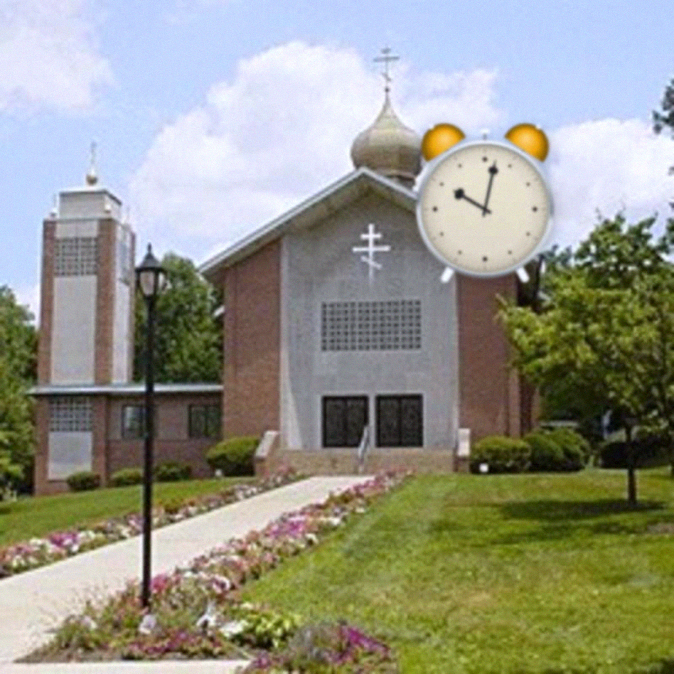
{"hour": 10, "minute": 2}
